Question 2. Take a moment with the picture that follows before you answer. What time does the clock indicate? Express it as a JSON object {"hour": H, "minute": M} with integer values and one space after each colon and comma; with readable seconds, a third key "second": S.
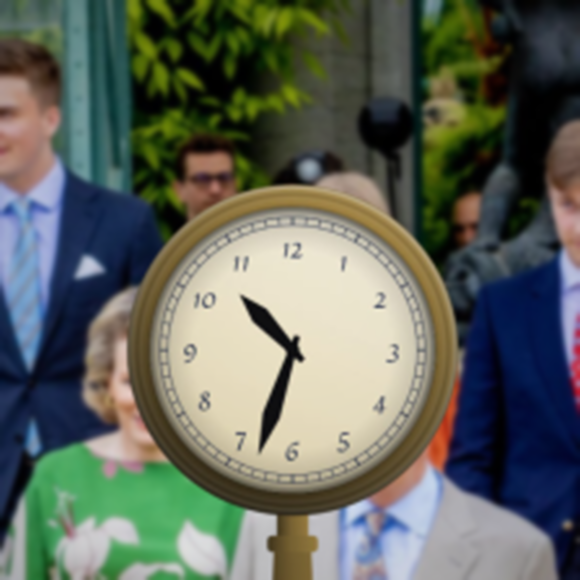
{"hour": 10, "minute": 33}
